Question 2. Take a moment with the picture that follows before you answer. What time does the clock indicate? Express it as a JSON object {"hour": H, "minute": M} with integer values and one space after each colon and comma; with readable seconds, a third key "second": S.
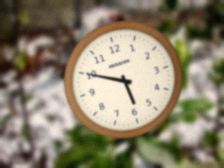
{"hour": 5, "minute": 50}
